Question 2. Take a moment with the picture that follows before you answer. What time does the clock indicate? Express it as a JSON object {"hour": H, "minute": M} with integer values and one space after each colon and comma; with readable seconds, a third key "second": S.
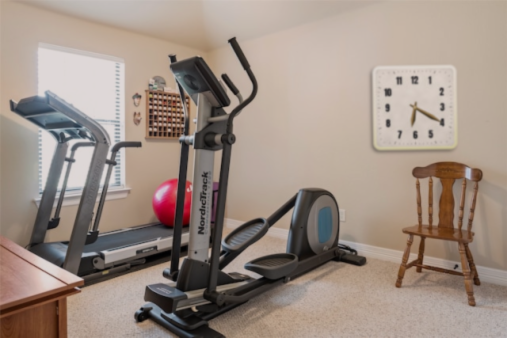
{"hour": 6, "minute": 20}
